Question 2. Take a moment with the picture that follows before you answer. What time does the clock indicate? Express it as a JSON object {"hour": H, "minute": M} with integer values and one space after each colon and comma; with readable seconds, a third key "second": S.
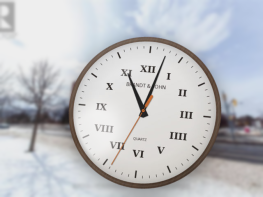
{"hour": 11, "minute": 2, "second": 34}
